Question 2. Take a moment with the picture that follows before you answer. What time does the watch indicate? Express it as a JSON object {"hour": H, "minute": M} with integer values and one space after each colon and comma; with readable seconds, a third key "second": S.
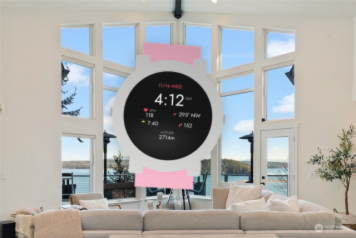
{"hour": 4, "minute": 12}
